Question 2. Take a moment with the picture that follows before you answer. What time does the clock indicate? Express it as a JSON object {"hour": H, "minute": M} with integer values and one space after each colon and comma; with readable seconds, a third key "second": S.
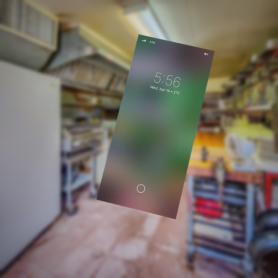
{"hour": 5, "minute": 56}
